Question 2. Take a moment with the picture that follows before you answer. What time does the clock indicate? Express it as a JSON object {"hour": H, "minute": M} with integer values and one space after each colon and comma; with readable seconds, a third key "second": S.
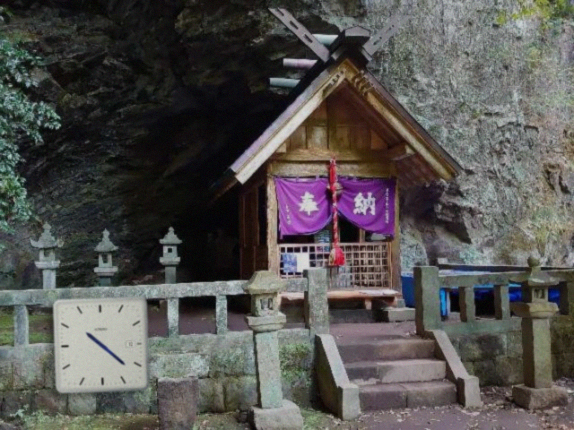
{"hour": 10, "minute": 22}
